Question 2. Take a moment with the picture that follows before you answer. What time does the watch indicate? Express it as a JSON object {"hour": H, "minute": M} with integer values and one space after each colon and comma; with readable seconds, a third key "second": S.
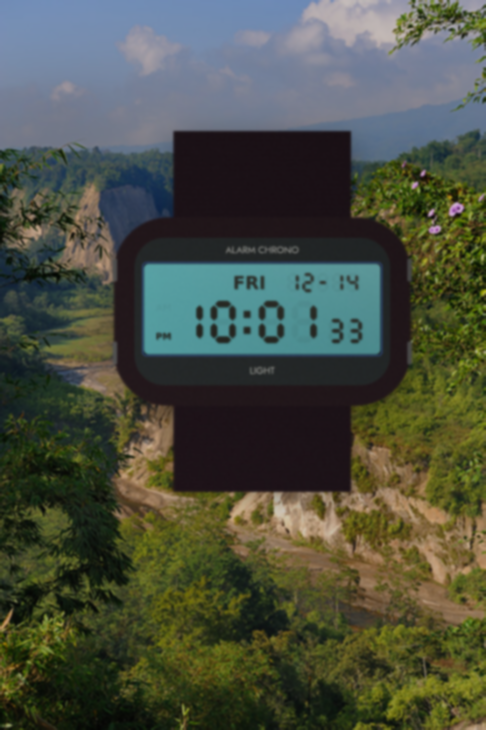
{"hour": 10, "minute": 1, "second": 33}
